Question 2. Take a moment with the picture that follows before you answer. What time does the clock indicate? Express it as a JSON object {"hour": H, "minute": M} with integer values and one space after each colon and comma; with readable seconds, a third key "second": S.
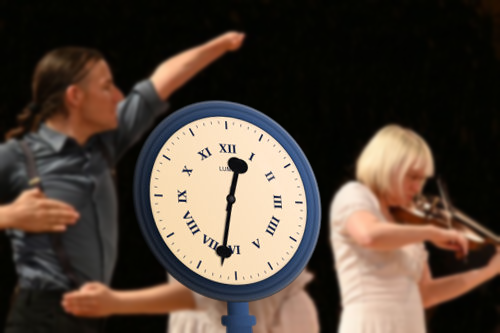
{"hour": 12, "minute": 32}
